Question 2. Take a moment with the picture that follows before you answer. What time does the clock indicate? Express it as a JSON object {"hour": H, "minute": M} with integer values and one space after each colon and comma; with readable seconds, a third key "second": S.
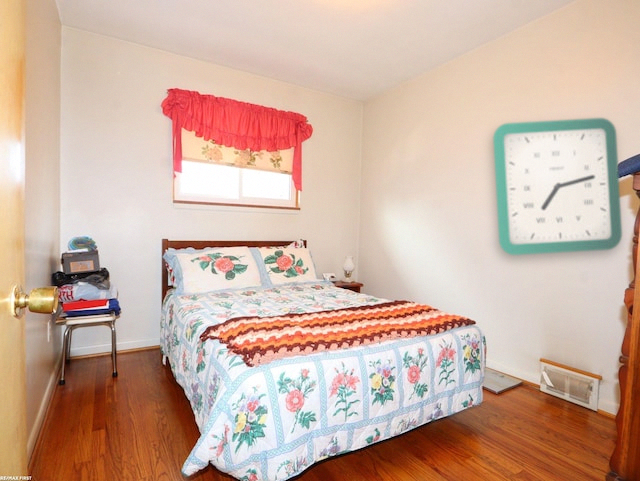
{"hour": 7, "minute": 13}
